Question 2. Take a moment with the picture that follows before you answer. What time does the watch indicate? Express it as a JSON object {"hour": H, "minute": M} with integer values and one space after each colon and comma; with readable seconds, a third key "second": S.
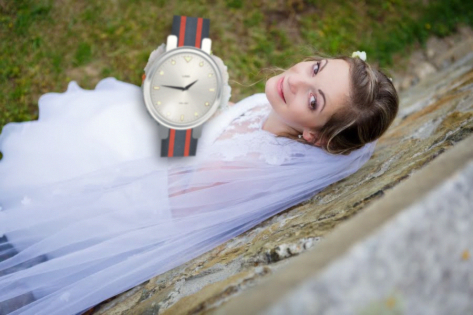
{"hour": 1, "minute": 46}
